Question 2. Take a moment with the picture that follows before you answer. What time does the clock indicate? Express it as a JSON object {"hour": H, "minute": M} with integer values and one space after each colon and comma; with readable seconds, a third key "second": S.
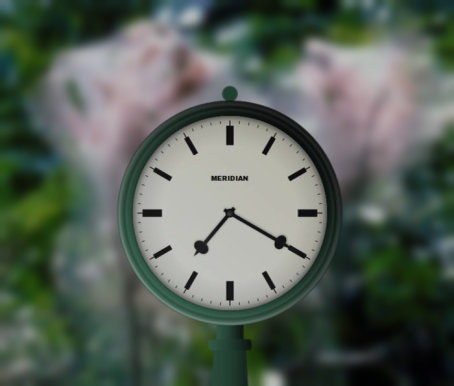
{"hour": 7, "minute": 20}
